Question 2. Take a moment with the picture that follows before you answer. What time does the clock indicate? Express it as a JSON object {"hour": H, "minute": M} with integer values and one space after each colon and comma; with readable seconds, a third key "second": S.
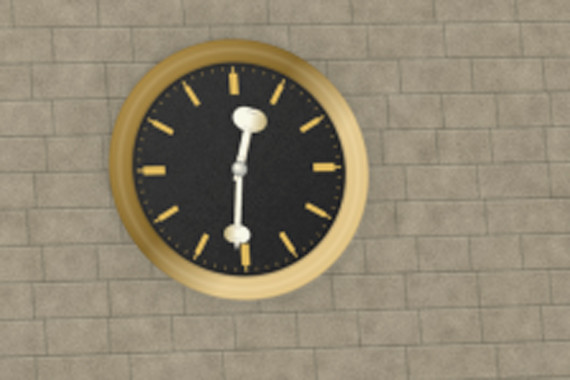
{"hour": 12, "minute": 31}
